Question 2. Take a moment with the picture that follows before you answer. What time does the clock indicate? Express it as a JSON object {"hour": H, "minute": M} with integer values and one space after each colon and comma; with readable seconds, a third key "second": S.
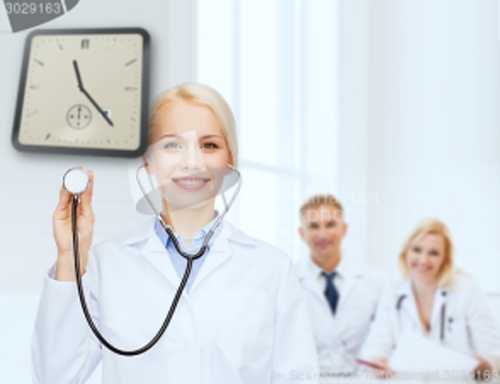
{"hour": 11, "minute": 23}
